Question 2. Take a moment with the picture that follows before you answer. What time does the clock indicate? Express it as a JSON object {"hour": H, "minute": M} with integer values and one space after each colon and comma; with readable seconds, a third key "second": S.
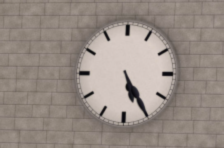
{"hour": 5, "minute": 25}
